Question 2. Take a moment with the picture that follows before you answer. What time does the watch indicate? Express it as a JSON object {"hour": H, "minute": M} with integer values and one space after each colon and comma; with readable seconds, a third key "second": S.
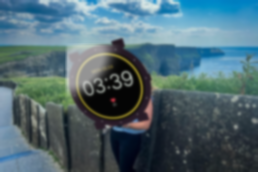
{"hour": 3, "minute": 39}
